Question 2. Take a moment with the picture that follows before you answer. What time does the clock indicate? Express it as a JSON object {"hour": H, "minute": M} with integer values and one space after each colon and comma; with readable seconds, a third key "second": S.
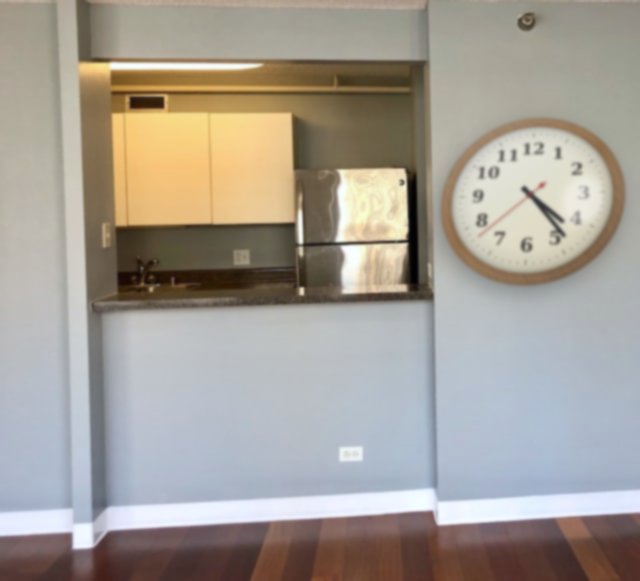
{"hour": 4, "minute": 23, "second": 38}
